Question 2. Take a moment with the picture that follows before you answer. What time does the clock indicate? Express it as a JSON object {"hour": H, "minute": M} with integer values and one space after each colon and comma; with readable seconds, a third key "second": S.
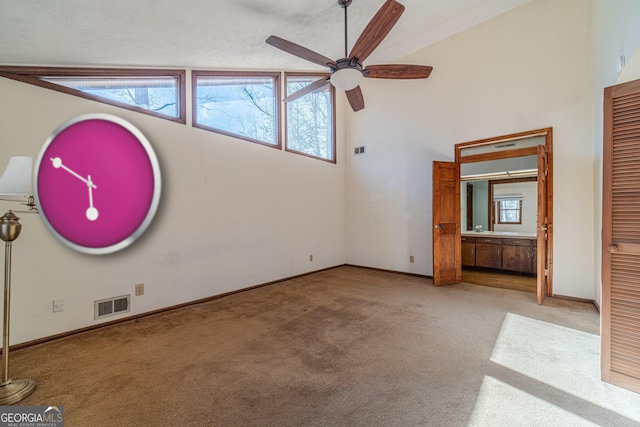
{"hour": 5, "minute": 50}
